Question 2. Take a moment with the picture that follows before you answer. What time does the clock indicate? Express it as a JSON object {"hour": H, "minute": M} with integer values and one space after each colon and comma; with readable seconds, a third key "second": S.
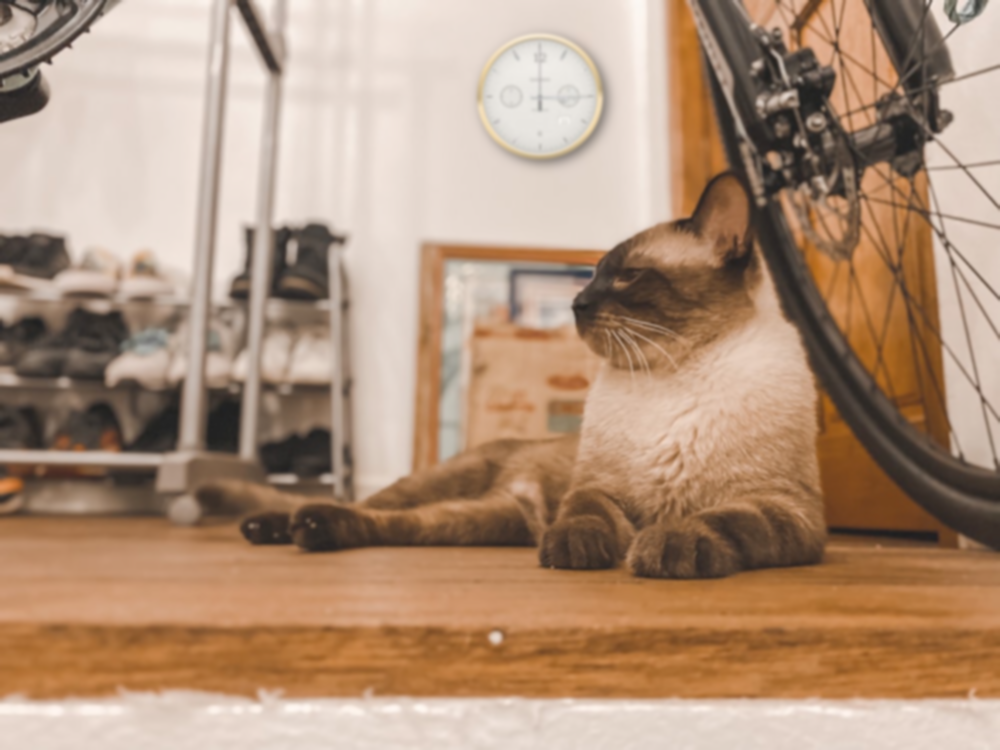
{"hour": 3, "minute": 15}
